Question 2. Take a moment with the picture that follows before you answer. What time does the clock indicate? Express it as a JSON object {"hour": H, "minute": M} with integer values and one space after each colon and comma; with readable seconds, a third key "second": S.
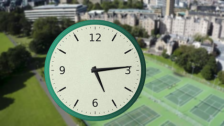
{"hour": 5, "minute": 14}
